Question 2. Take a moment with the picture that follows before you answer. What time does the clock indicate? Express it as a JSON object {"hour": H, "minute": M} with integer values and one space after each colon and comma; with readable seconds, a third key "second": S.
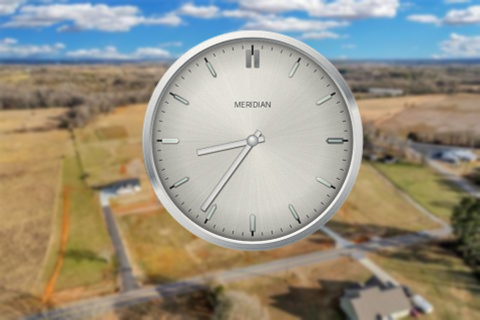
{"hour": 8, "minute": 36}
